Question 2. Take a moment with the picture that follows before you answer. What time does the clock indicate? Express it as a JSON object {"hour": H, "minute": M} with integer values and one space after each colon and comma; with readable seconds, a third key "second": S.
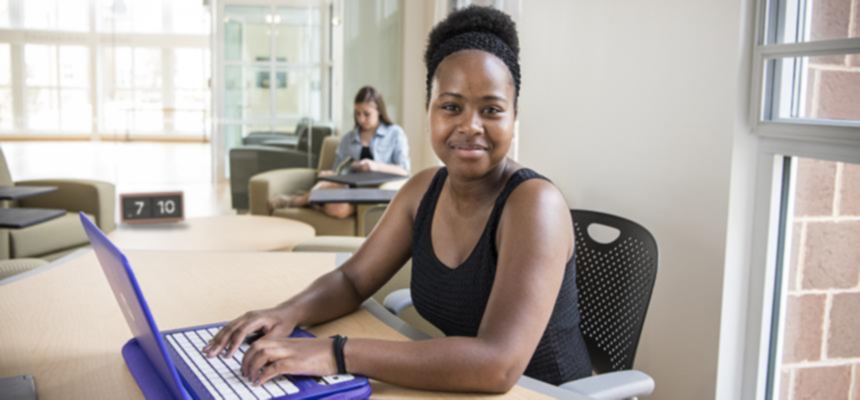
{"hour": 7, "minute": 10}
